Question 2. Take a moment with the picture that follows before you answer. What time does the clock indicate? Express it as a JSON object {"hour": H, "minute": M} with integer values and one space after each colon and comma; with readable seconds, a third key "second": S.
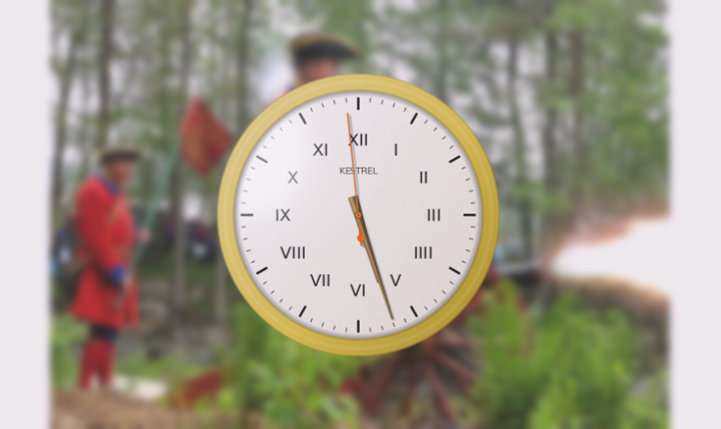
{"hour": 5, "minute": 26, "second": 59}
